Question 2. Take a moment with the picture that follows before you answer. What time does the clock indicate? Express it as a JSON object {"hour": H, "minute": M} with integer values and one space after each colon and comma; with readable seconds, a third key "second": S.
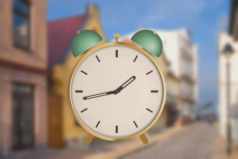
{"hour": 1, "minute": 43}
